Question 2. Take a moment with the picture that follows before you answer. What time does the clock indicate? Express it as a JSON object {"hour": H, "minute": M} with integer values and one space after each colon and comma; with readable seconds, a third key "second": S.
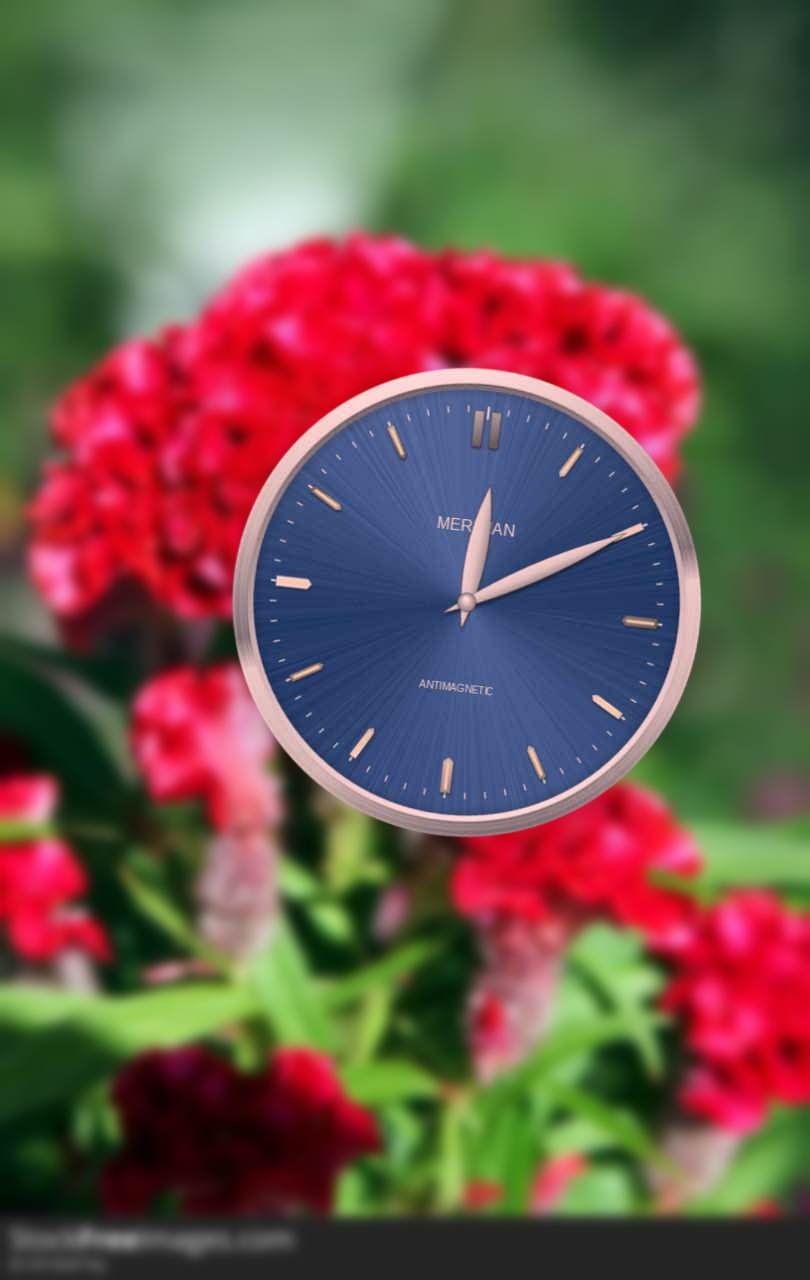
{"hour": 12, "minute": 10}
